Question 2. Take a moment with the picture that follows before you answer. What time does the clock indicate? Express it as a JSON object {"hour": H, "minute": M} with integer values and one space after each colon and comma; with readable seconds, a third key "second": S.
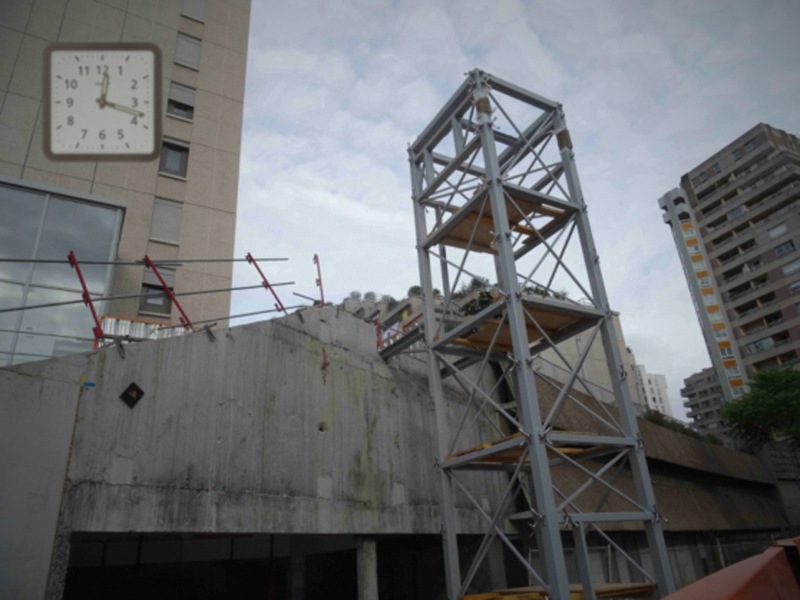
{"hour": 12, "minute": 18}
